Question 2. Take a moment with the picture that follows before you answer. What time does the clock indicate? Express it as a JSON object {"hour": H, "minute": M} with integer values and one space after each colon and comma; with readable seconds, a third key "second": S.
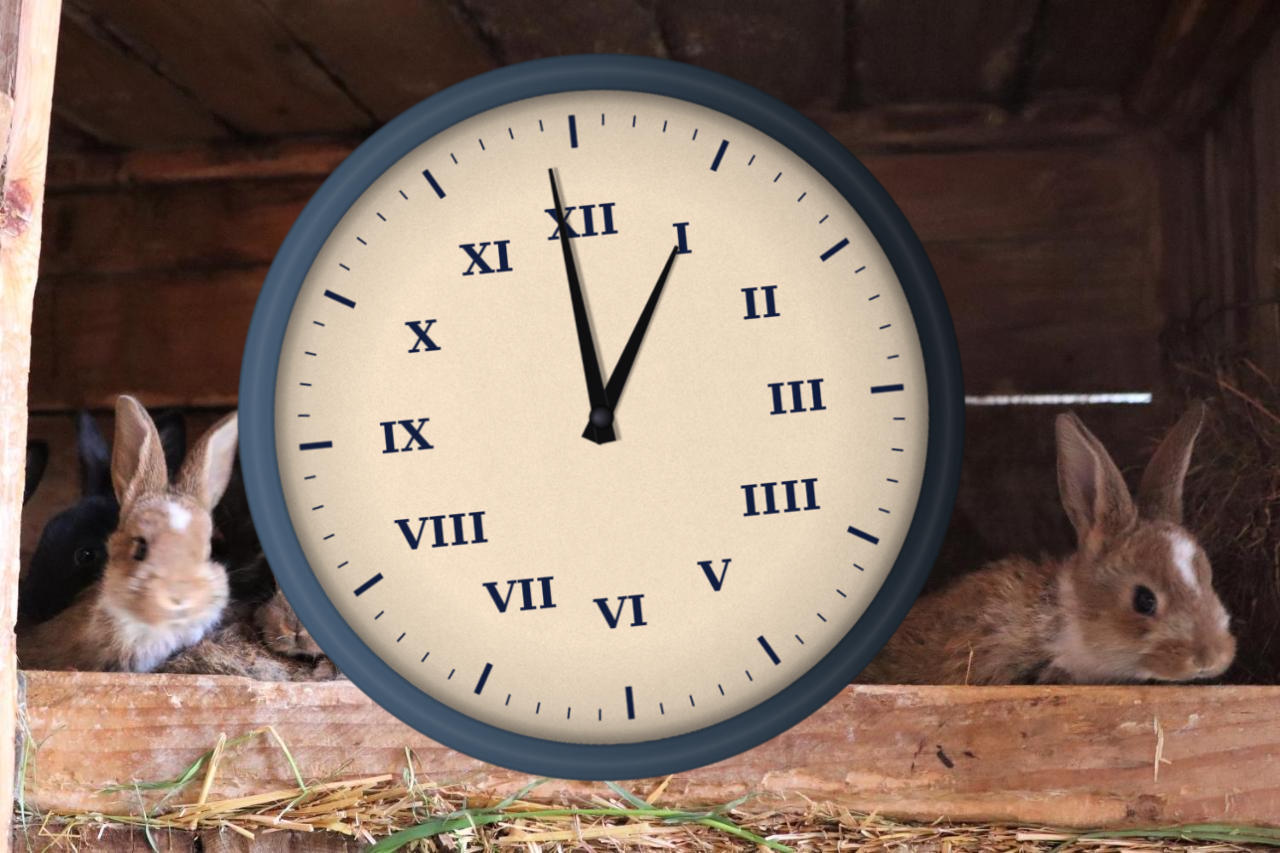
{"hour": 12, "minute": 59}
